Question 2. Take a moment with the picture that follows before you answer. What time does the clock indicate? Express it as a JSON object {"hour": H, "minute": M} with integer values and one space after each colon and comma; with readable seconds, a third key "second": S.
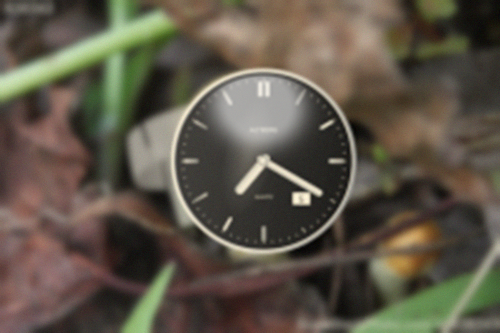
{"hour": 7, "minute": 20}
